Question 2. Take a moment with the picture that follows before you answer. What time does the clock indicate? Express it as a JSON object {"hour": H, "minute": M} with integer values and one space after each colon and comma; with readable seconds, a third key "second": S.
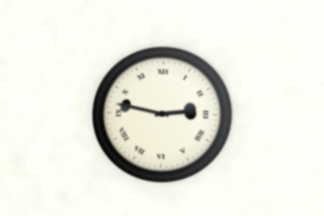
{"hour": 2, "minute": 47}
